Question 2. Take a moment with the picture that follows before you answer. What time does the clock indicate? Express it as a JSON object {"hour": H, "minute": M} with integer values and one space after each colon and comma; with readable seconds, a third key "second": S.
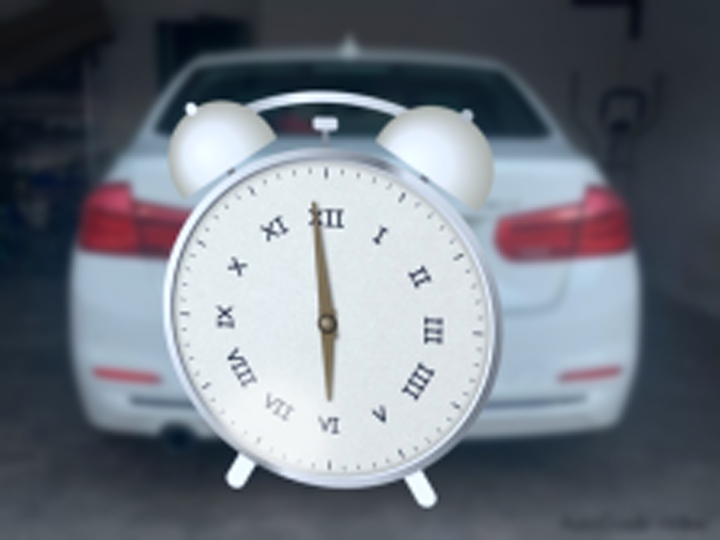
{"hour": 5, "minute": 59}
